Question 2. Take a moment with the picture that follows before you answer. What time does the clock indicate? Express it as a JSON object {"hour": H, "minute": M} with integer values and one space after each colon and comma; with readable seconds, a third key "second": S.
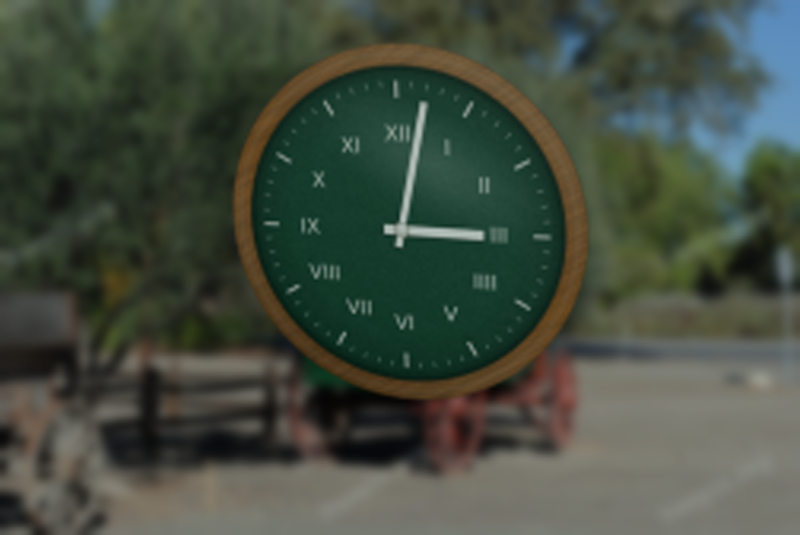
{"hour": 3, "minute": 2}
